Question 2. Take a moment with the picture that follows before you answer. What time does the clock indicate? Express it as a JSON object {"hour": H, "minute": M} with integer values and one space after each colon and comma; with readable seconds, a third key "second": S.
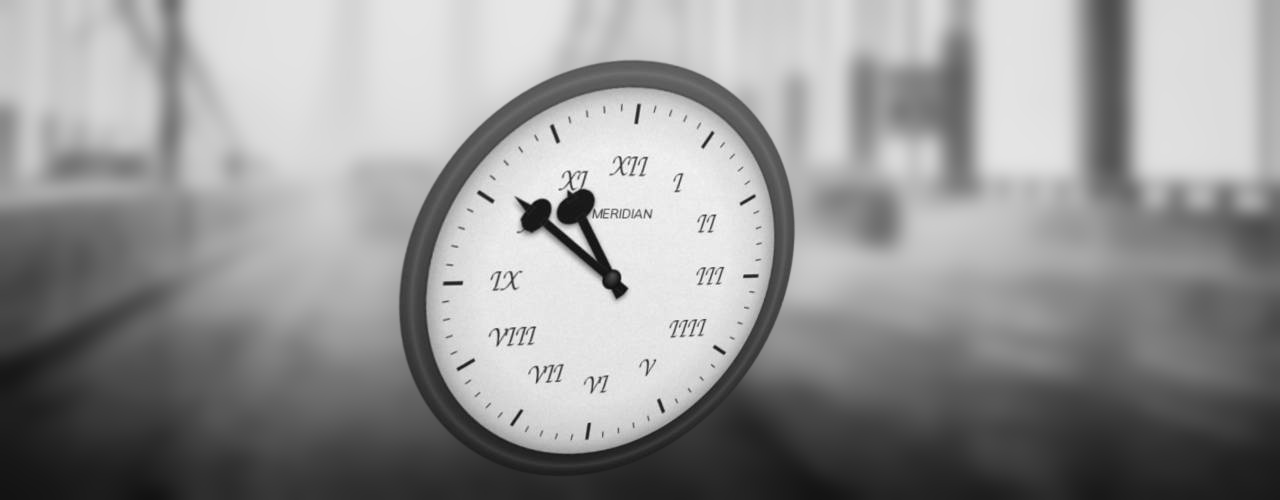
{"hour": 10, "minute": 51}
